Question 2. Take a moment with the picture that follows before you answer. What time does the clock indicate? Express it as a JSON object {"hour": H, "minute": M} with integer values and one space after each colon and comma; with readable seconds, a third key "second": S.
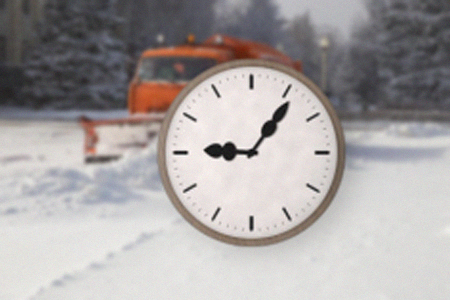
{"hour": 9, "minute": 6}
